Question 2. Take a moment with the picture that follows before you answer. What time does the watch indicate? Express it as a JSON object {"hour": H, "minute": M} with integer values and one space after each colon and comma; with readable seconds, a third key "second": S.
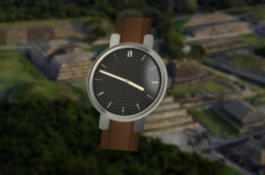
{"hour": 3, "minute": 48}
